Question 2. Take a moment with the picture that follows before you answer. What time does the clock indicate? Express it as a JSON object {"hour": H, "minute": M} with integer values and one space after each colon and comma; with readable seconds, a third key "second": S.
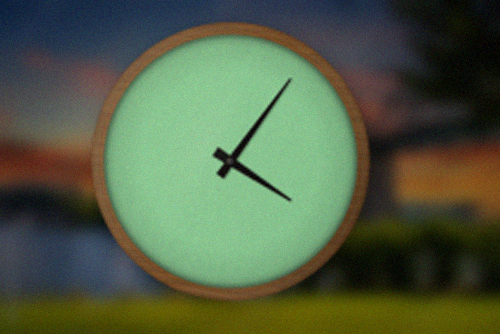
{"hour": 4, "minute": 6}
